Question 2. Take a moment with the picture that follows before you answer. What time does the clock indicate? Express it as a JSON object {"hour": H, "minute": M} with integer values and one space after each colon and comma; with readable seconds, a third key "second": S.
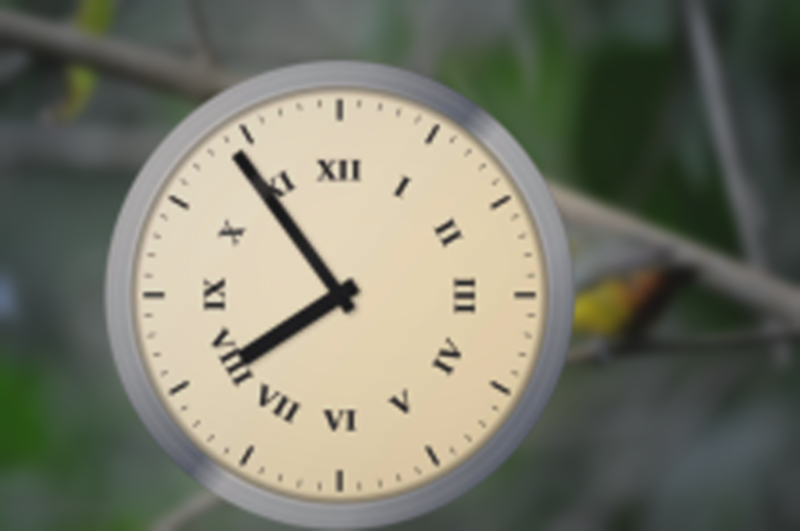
{"hour": 7, "minute": 54}
